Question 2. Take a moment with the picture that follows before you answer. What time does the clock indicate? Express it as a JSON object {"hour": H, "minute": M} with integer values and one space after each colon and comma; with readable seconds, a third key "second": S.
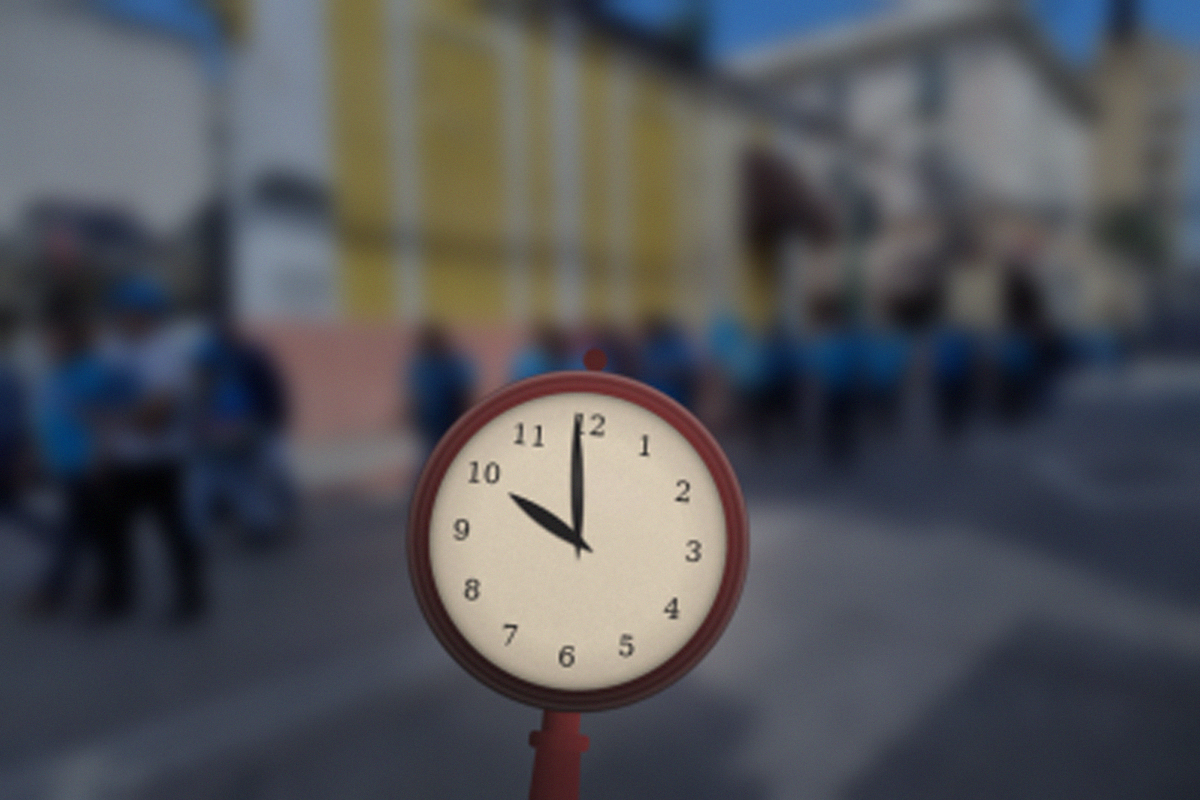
{"hour": 9, "minute": 59}
